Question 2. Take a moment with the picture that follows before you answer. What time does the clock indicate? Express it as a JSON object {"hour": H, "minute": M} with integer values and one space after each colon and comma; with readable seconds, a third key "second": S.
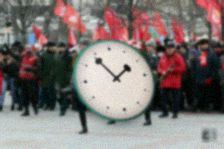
{"hour": 1, "minute": 54}
